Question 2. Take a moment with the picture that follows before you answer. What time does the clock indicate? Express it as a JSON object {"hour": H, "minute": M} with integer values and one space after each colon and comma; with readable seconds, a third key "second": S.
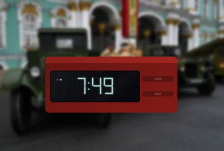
{"hour": 7, "minute": 49}
